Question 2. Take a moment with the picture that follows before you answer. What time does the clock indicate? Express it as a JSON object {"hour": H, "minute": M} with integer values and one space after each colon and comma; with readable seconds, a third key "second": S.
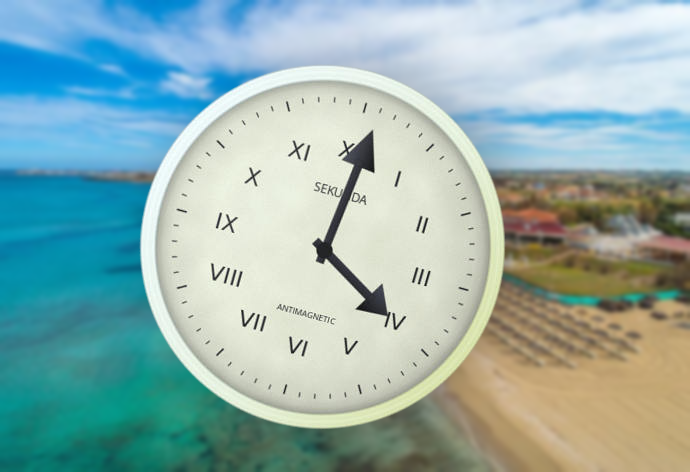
{"hour": 4, "minute": 1}
